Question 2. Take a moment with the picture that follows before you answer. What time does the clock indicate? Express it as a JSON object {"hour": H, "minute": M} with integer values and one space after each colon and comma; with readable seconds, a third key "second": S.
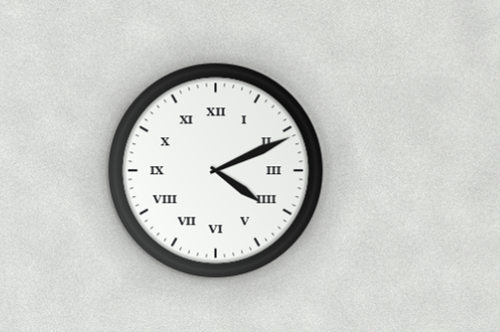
{"hour": 4, "minute": 11}
